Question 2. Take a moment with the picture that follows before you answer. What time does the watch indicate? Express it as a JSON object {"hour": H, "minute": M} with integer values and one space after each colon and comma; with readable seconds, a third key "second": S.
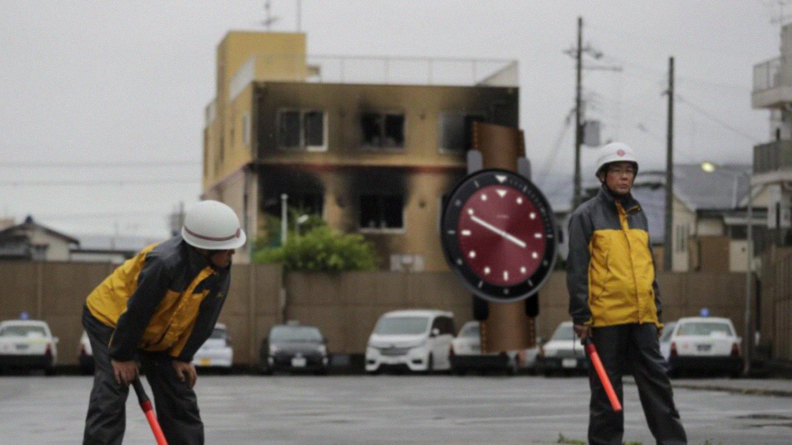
{"hour": 3, "minute": 49}
